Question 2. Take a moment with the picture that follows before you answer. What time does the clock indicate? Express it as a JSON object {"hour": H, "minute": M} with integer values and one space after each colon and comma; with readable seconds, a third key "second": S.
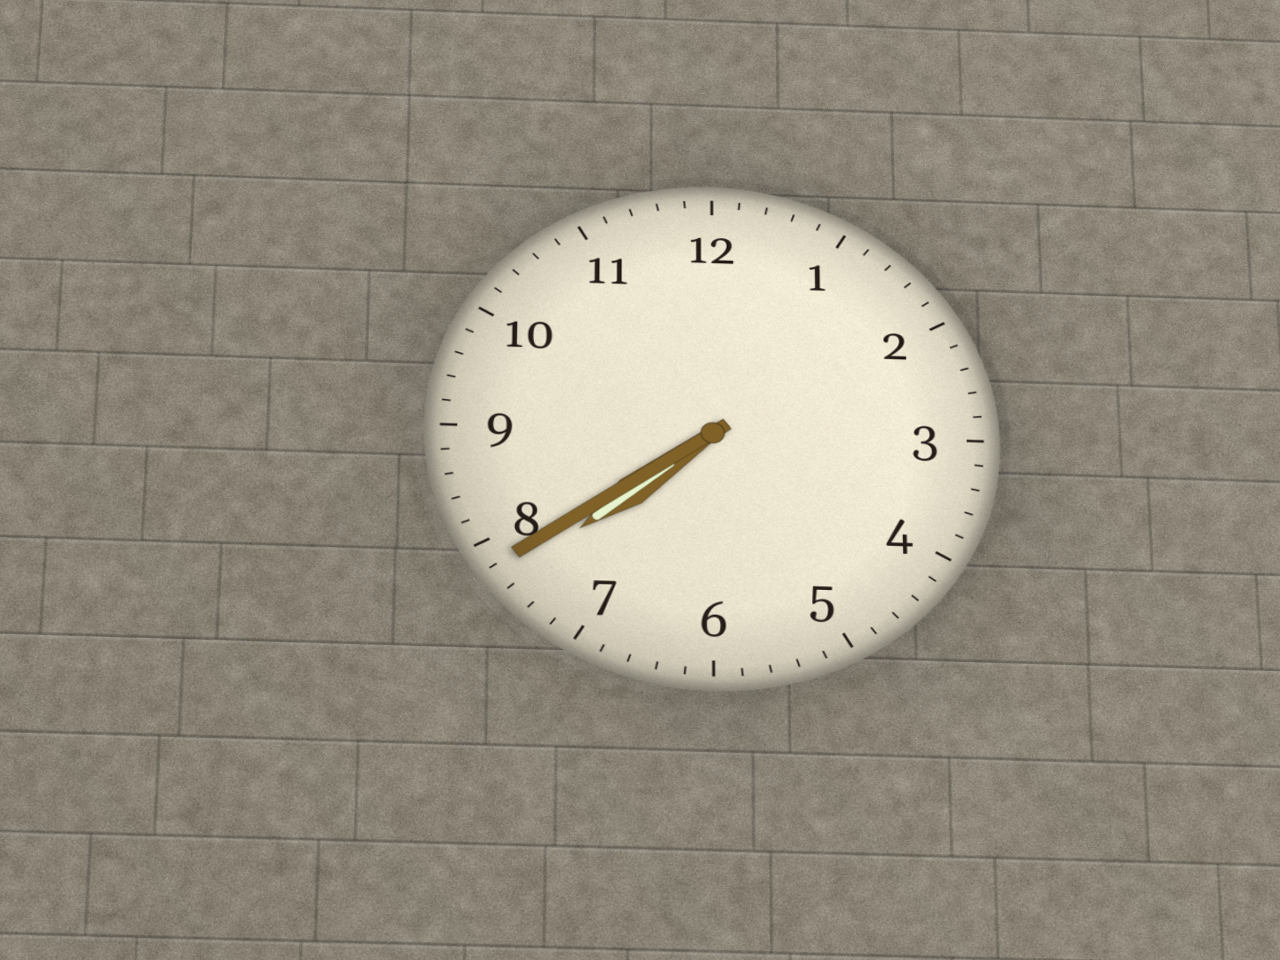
{"hour": 7, "minute": 39}
